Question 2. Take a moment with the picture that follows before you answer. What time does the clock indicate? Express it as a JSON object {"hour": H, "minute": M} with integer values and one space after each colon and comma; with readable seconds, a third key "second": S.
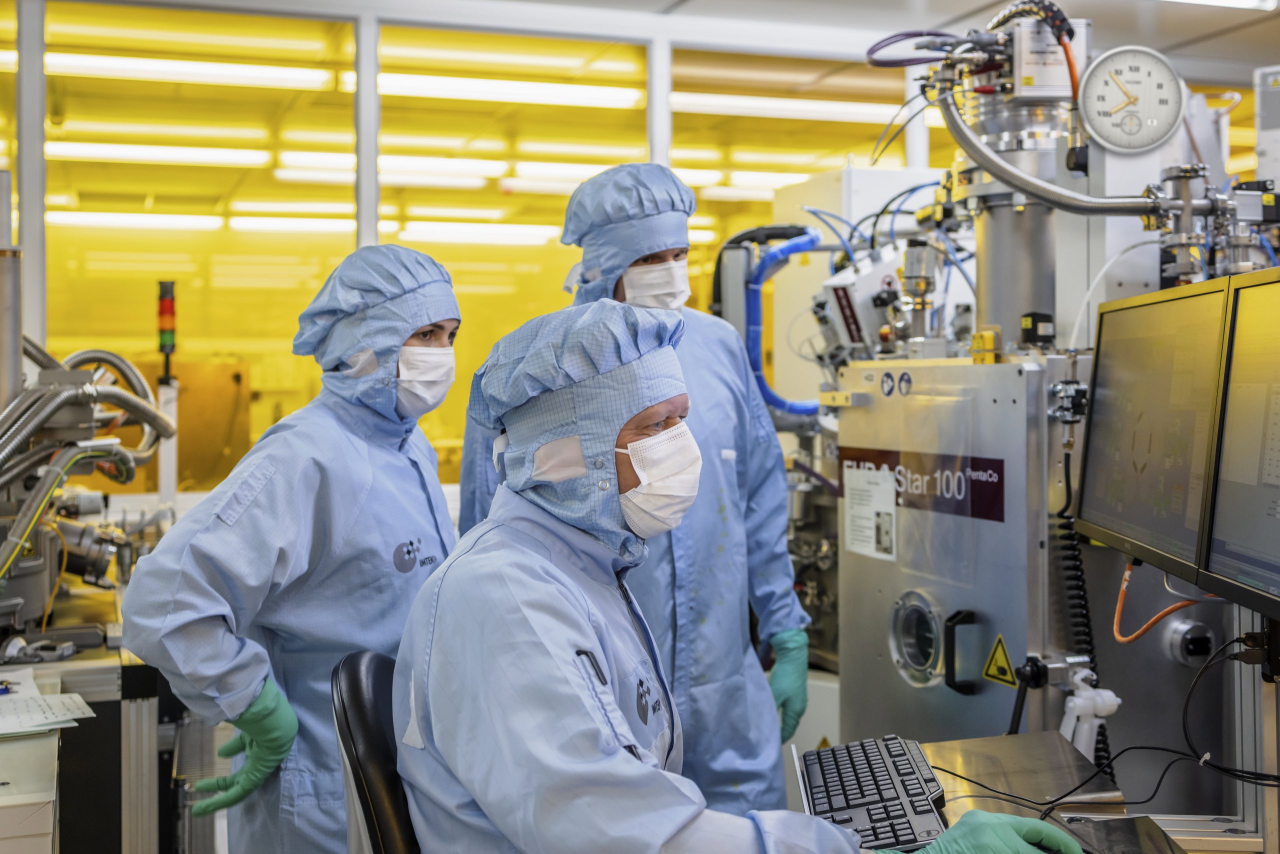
{"hour": 7, "minute": 53}
